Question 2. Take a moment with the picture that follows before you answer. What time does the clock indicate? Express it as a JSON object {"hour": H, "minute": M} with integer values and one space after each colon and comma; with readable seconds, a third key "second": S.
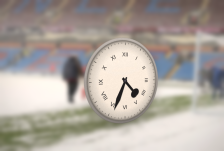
{"hour": 4, "minute": 34}
